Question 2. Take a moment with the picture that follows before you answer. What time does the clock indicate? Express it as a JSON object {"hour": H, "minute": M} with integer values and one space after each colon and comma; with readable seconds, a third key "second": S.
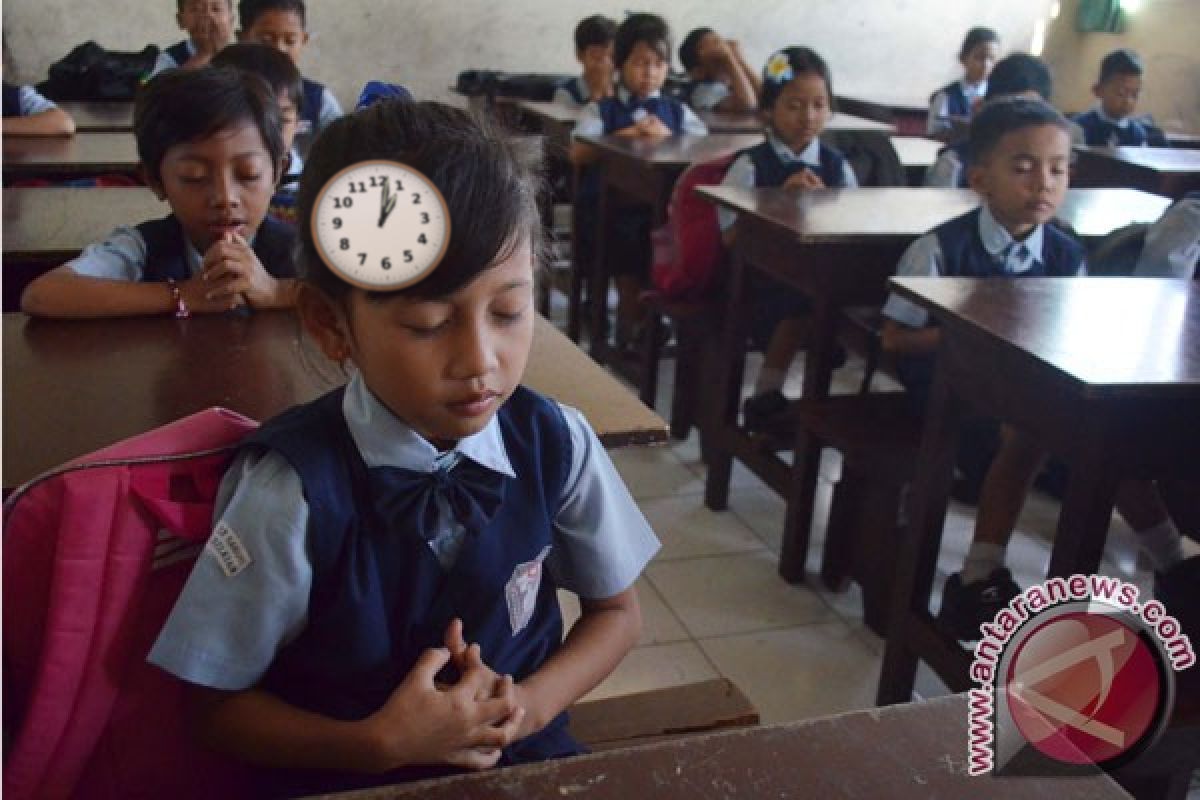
{"hour": 1, "minute": 2}
